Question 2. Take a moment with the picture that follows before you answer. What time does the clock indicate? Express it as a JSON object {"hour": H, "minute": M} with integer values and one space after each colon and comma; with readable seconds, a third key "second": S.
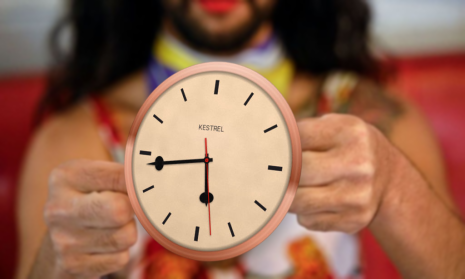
{"hour": 5, "minute": 43, "second": 28}
